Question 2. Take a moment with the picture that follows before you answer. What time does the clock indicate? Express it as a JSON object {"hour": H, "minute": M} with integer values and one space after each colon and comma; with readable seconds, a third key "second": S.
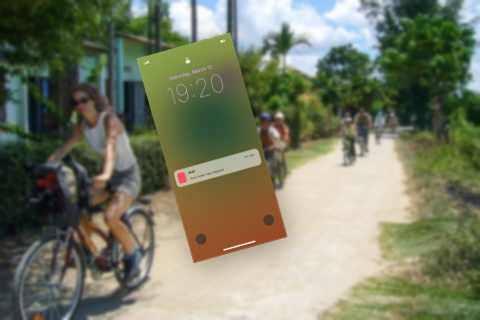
{"hour": 19, "minute": 20}
